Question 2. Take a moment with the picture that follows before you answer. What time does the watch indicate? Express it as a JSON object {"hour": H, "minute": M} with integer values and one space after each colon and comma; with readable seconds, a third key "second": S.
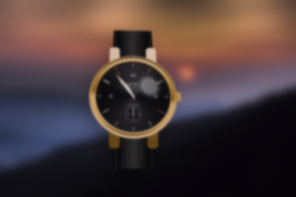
{"hour": 10, "minute": 54}
